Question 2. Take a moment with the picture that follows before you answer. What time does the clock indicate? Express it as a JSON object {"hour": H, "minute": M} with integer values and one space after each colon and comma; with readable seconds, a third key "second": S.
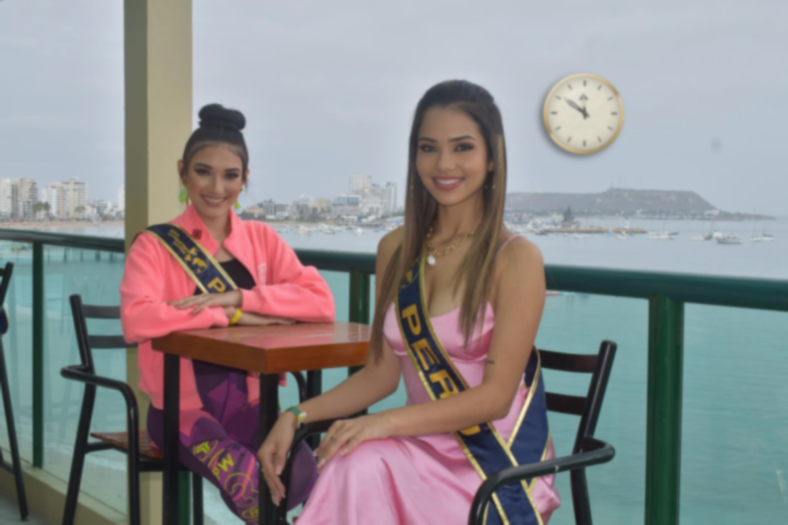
{"hour": 11, "minute": 51}
